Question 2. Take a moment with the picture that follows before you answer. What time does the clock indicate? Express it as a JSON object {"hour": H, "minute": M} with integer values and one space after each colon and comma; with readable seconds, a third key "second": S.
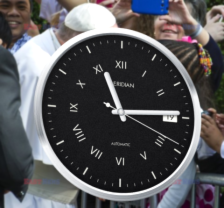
{"hour": 11, "minute": 14, "second": 19}
